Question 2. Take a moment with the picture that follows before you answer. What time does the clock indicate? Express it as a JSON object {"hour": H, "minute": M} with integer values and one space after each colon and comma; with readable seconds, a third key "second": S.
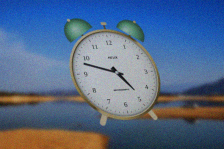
{"hour": 4, "minute": 48}
